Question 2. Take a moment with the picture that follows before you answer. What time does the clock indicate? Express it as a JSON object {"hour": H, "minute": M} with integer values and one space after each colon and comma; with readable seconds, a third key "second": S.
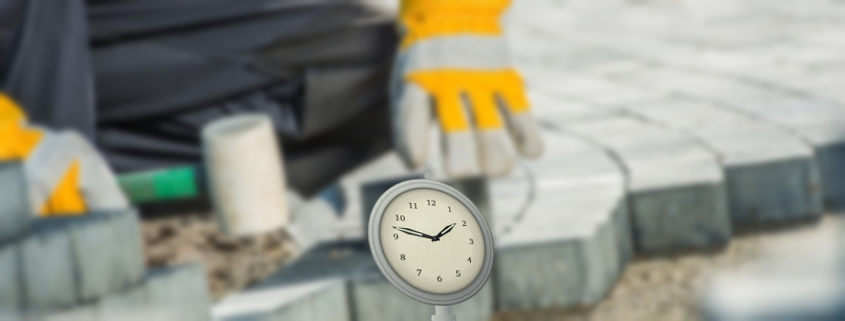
{"hour": 1, "minute": 47}
